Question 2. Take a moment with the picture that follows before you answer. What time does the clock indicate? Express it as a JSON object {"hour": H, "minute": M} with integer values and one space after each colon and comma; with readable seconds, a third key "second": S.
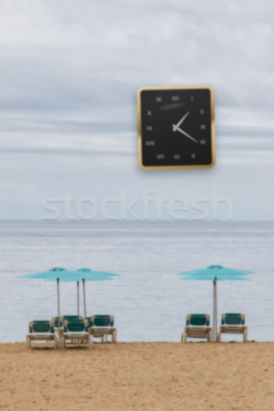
{"hour": 1, "minute": 21}
